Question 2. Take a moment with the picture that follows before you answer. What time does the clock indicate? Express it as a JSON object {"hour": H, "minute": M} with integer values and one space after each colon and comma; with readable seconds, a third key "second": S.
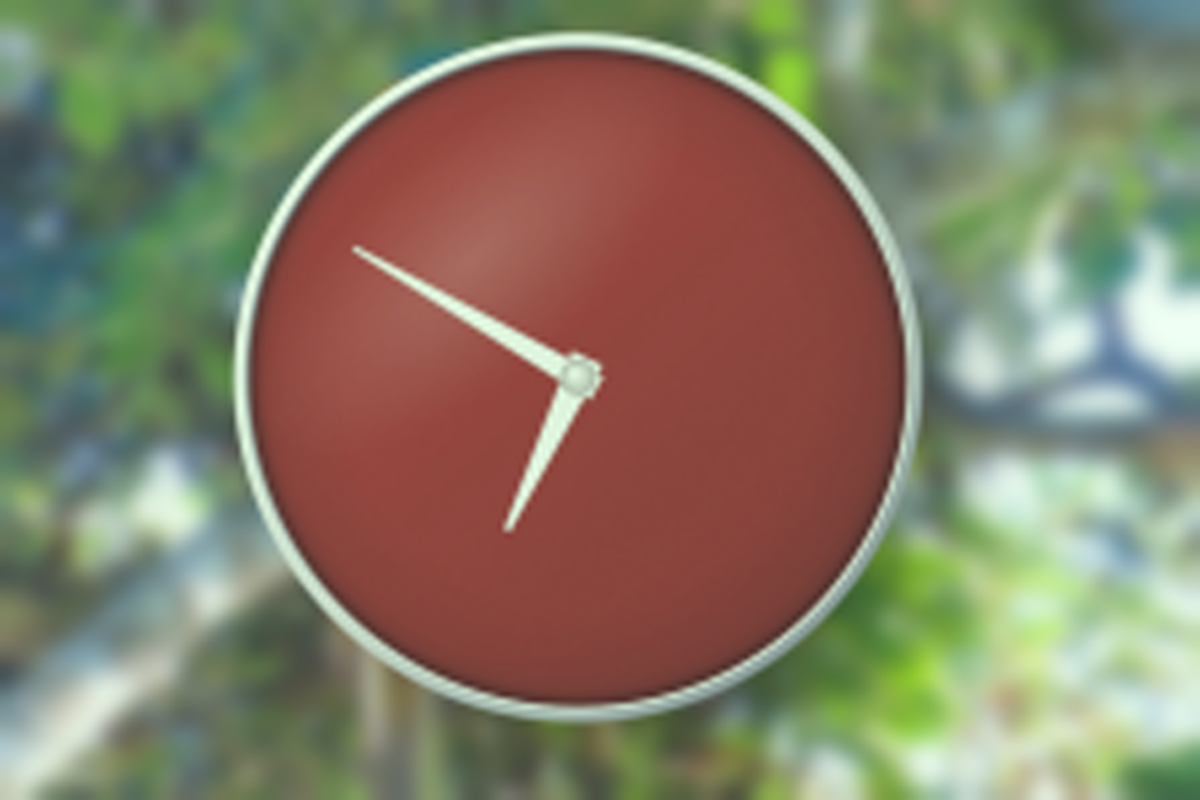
{"hour": 6, "minute": 50}
